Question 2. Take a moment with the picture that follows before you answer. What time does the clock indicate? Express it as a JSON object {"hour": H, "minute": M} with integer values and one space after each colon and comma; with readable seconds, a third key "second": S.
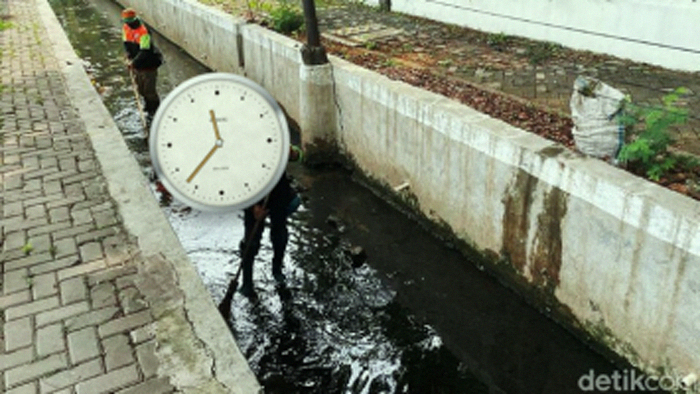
{"hour": 11, "minute": 37}
